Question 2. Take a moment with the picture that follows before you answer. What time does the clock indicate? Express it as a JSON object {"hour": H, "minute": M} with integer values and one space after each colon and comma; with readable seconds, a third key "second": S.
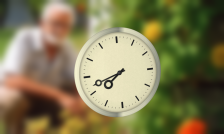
{"hour": 7, "minute": 42}
